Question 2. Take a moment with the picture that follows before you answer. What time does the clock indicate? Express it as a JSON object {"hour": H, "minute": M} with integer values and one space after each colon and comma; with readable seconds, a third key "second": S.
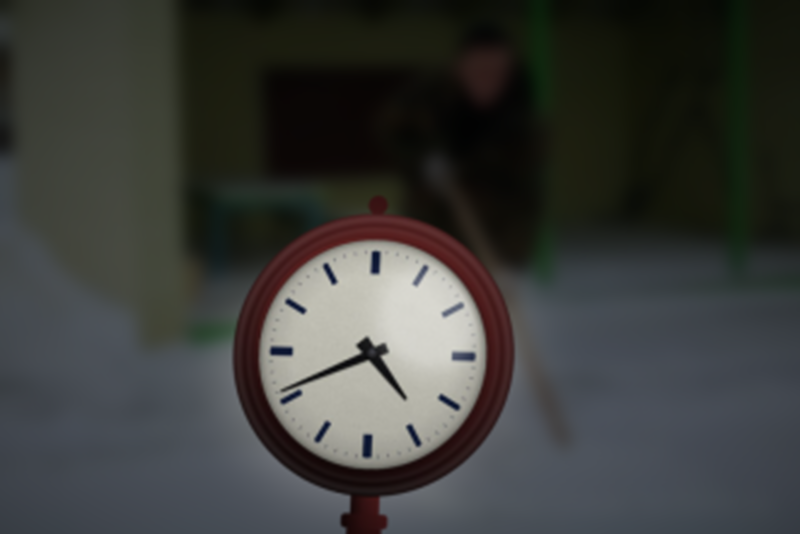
{"hour": 4, "minute": 41}
